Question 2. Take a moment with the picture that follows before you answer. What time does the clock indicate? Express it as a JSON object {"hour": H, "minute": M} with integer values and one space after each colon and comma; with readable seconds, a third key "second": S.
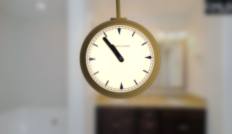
{"hour": 10, "minute": 54}
